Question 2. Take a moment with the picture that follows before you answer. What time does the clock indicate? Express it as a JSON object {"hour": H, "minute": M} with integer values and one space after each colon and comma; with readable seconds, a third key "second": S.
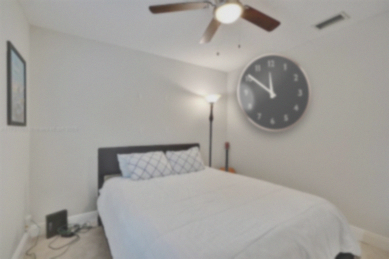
{"hour": 11, "minute": 51}
